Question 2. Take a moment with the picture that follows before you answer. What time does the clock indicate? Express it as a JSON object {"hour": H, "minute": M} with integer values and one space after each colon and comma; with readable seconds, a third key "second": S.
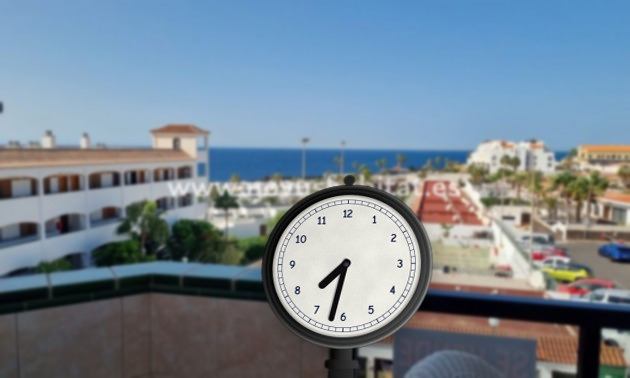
{"hour": 7, "minute": 32}
